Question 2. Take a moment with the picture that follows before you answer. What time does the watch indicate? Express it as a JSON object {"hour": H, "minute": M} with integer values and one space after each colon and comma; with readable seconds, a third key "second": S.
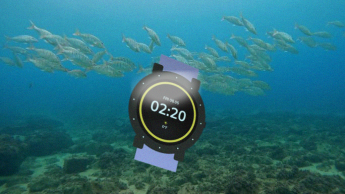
{"hour": 2, "minute": 20}
